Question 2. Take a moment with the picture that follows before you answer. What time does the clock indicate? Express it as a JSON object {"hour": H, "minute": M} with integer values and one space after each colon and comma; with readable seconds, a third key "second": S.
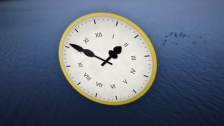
{"hour": 1, "minute": 51}
